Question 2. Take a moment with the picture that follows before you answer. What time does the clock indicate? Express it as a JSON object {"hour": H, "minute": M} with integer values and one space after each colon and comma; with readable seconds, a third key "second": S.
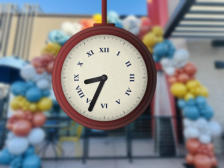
{"hour": 8, "minute": 34}
